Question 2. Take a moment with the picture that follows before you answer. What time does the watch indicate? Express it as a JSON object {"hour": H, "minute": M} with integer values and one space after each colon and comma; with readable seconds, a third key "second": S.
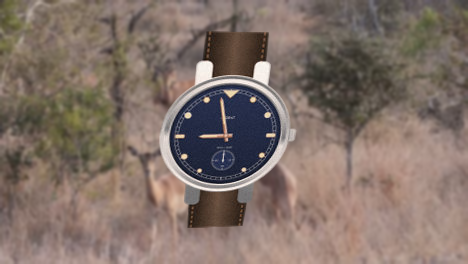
{"hour": 8, "minute": 58}
